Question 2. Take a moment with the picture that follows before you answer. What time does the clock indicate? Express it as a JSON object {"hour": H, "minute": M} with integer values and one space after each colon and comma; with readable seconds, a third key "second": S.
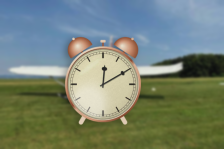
{"hour": 12, "minute": 10}
